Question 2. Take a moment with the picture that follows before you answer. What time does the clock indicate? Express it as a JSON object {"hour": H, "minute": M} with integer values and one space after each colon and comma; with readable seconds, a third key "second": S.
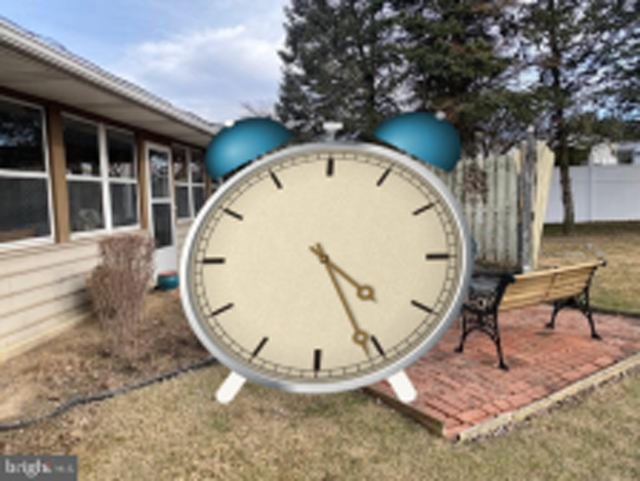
{"hour": 4, "minute": 26}
